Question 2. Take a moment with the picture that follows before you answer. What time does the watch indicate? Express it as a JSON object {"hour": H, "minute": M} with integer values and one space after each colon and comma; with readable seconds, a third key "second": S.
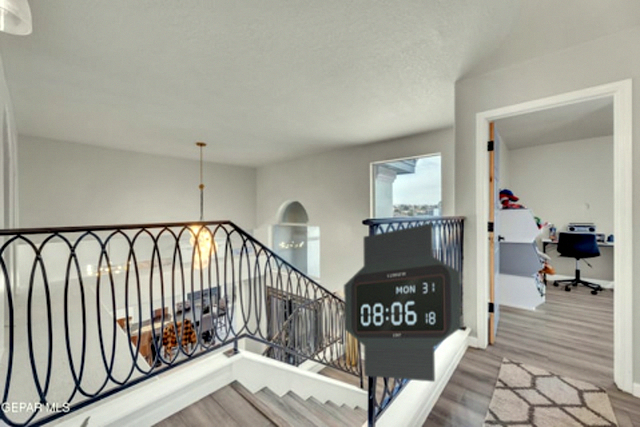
{"hour": 8, "minute": 6, "second": 18}
